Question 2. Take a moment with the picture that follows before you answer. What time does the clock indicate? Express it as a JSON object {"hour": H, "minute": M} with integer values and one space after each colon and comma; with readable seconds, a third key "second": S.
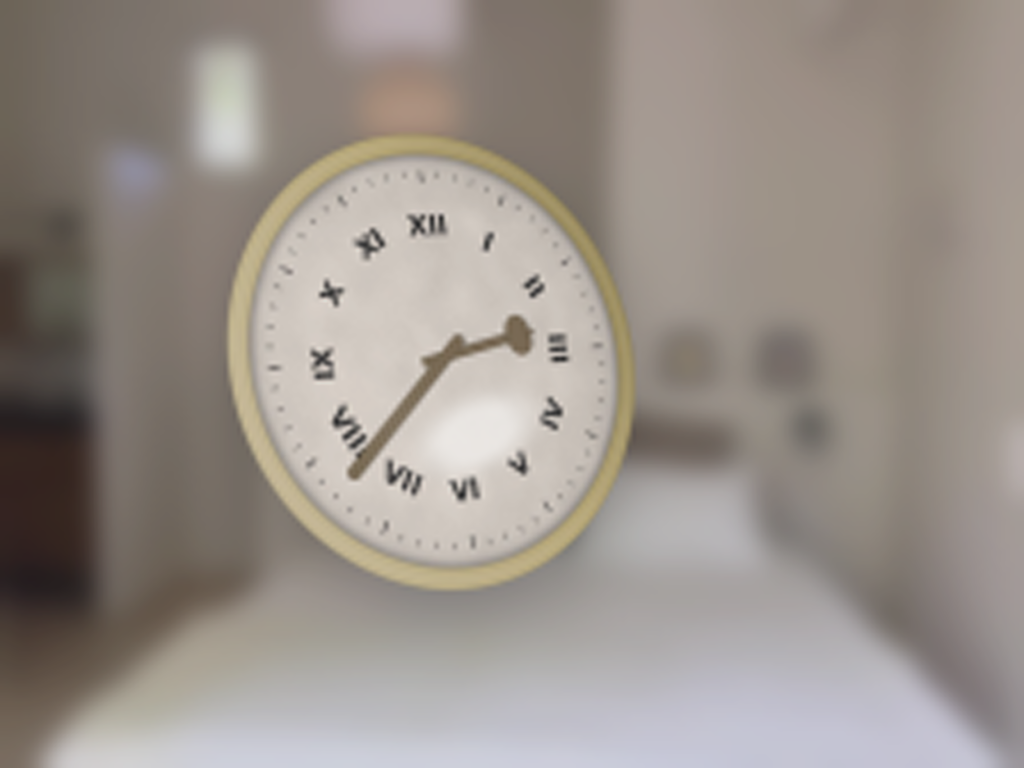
{"hour": 2, "minute": 38}
